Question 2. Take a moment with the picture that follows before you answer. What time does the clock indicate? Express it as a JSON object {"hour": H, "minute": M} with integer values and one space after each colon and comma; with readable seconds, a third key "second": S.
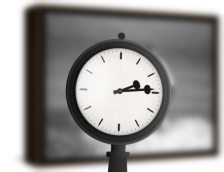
{"hour": 2, "minute": 14}
